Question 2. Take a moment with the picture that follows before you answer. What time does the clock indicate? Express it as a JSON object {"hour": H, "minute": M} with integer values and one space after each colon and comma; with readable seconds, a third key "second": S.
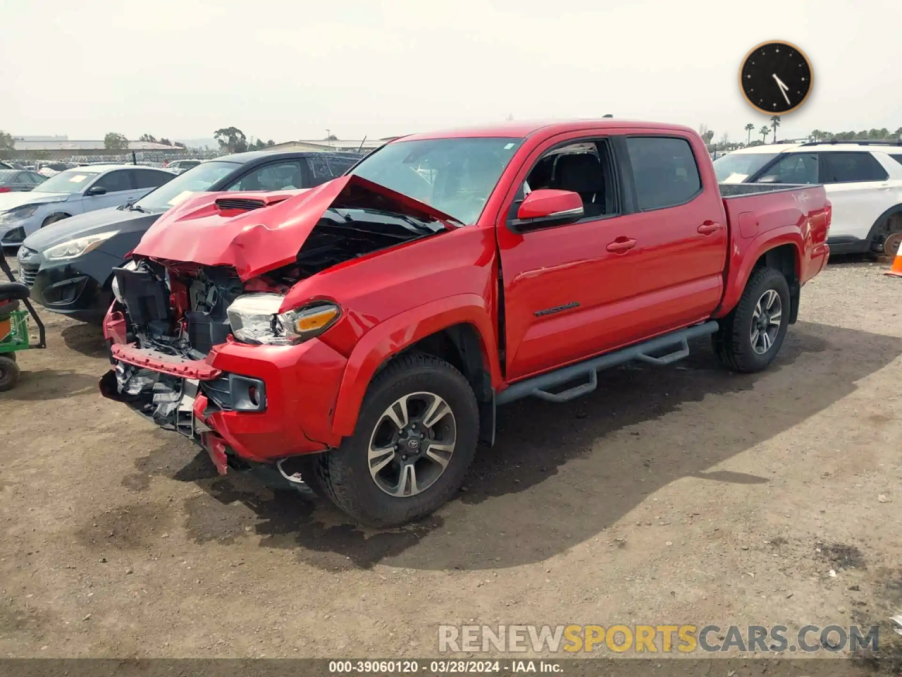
{"hour": 4, "minute": 25}
